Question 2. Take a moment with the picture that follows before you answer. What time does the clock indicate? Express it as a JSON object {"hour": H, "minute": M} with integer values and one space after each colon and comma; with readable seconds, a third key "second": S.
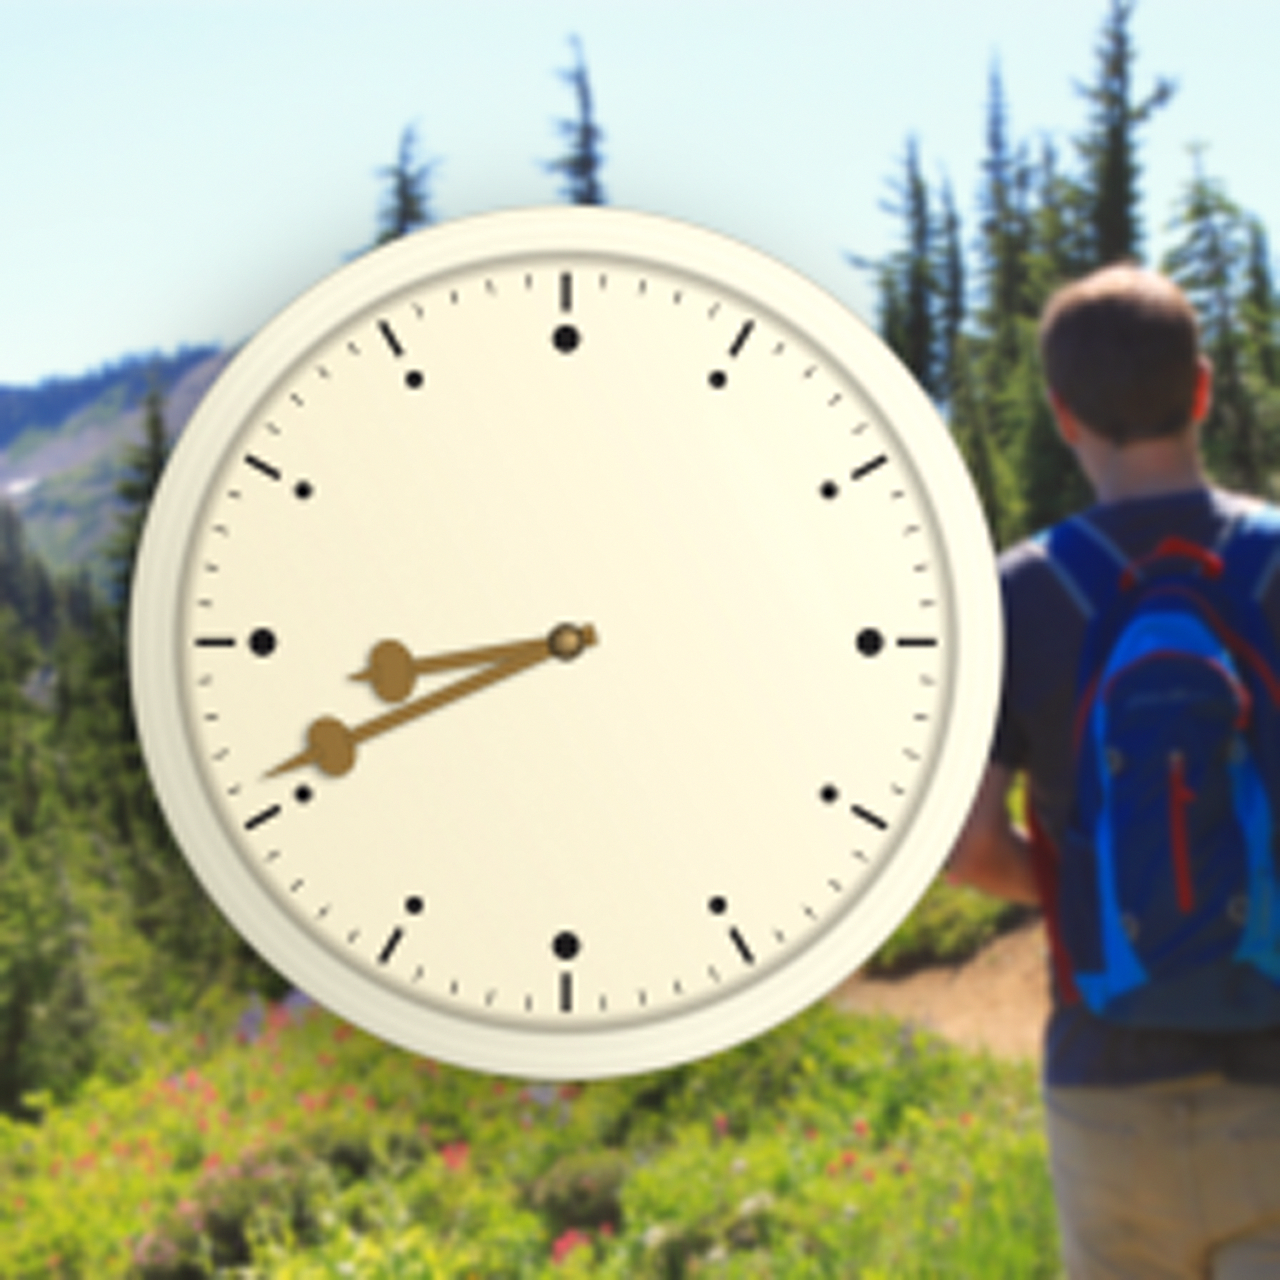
{"hour": 8, "minute": 41}
